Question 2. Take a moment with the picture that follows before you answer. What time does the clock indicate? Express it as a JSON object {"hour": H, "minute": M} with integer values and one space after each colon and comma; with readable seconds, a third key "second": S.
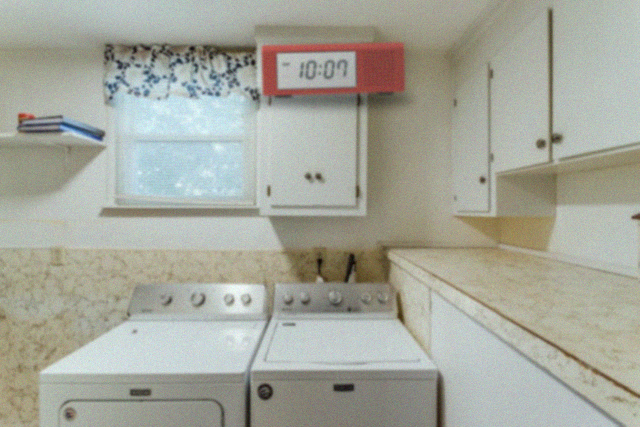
{"hour": 10, "minute": 7}
